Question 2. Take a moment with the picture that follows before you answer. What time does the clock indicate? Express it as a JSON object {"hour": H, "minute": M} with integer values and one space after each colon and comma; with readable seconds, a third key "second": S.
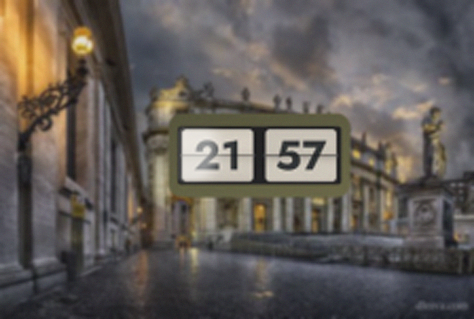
{"hour": 21, "minute": 57}
